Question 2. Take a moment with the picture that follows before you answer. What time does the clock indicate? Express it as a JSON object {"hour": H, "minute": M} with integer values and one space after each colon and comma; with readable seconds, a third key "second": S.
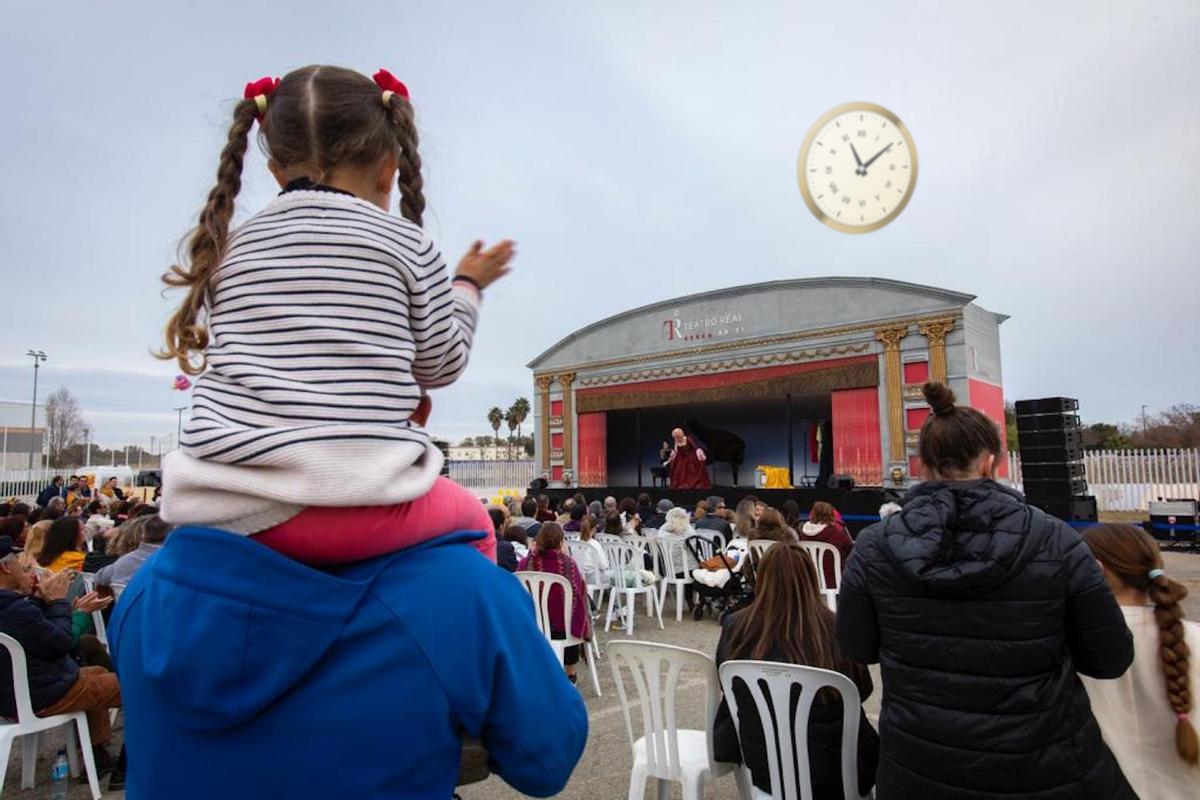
{"hour": 11, "minute": 9}
